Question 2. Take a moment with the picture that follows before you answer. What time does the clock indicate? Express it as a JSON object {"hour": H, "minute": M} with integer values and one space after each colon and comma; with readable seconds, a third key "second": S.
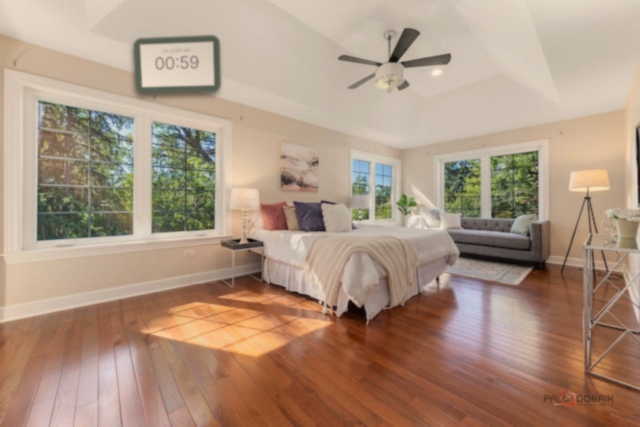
{"hour": 0, "minute": 59}
